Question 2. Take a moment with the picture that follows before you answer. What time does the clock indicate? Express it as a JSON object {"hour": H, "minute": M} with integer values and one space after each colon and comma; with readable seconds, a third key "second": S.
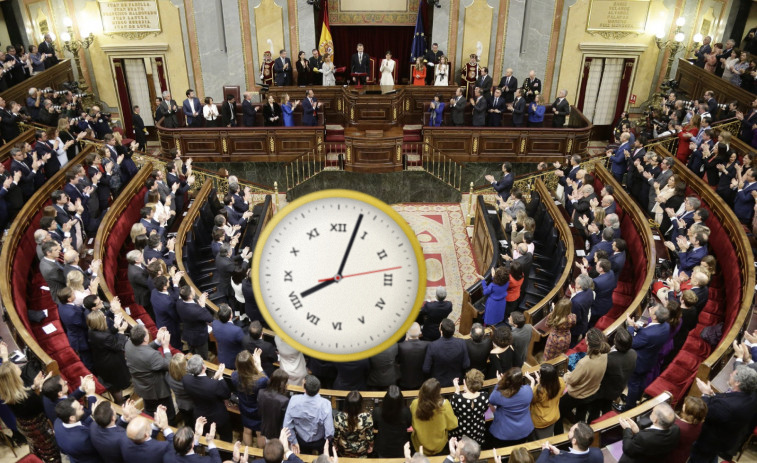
{"hour": 8, "minute": 3, "second": 13}
